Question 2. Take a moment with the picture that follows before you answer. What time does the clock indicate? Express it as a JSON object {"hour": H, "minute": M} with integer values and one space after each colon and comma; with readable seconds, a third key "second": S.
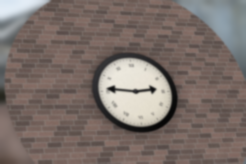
{"hour": 2, "minute": 46}
